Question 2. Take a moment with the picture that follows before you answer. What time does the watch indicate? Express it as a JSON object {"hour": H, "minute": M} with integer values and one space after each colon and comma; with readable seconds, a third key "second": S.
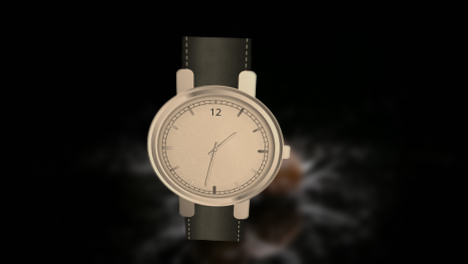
{"hour": 1, "minute": 32}
